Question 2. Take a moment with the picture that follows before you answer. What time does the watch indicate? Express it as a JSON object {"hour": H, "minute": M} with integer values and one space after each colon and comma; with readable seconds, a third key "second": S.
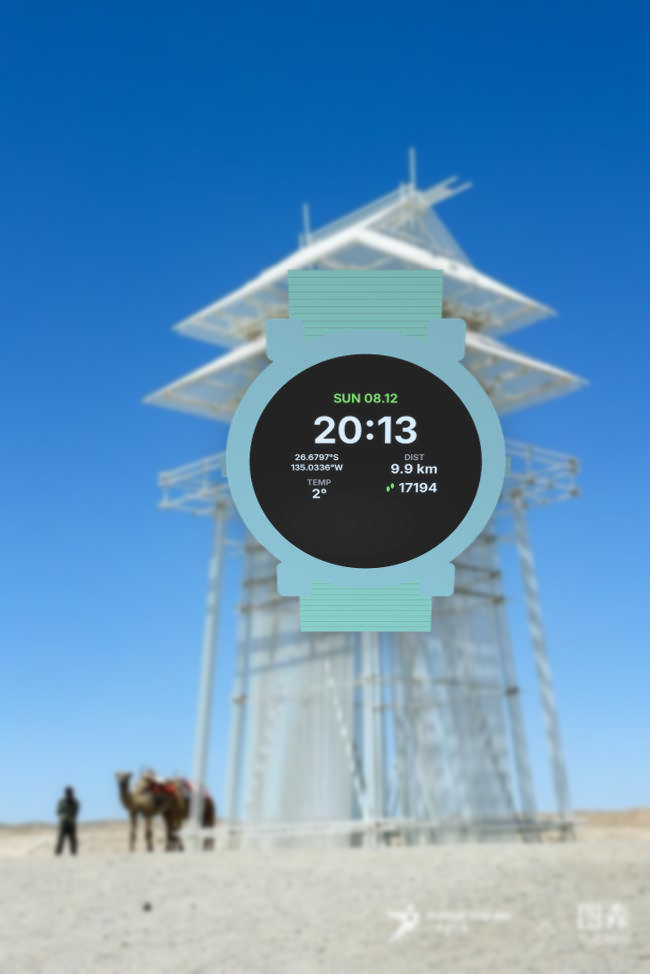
{"hour": 20, "minute": 13}
